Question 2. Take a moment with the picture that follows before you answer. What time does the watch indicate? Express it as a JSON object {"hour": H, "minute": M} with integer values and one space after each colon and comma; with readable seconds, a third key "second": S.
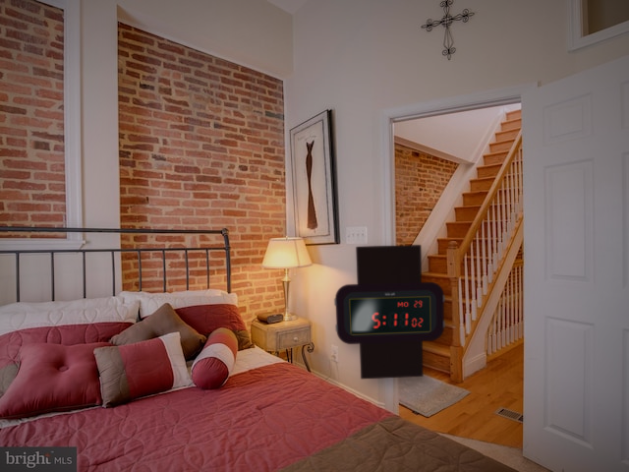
{"hour": 5, "minute": 11, "second": 2}
